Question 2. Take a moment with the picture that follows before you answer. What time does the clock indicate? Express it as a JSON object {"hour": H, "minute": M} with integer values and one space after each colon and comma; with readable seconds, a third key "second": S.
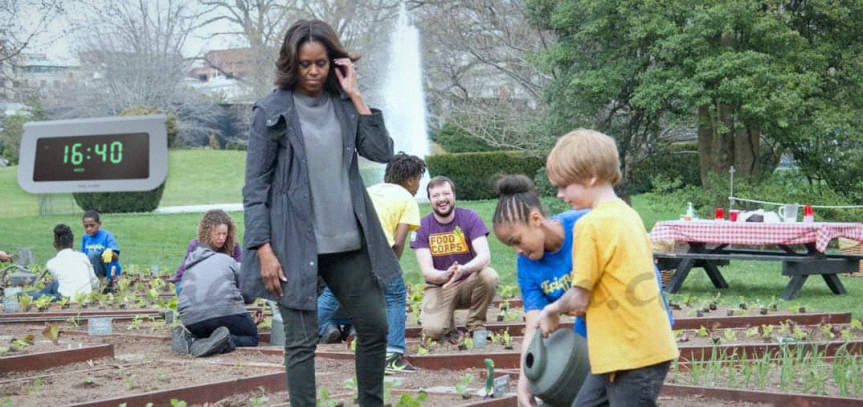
{"hour": 16, "minute": 40}
